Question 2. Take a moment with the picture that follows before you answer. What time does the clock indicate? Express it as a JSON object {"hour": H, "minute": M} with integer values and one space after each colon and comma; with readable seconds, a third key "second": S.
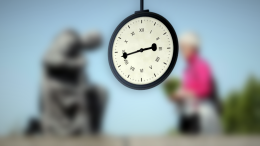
{"hour": 2, "minute": 43}
